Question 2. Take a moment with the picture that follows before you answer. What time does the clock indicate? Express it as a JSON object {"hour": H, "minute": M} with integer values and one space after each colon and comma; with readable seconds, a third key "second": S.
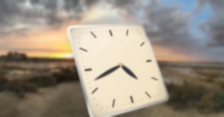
{"hour": 4, "minute": 42}
